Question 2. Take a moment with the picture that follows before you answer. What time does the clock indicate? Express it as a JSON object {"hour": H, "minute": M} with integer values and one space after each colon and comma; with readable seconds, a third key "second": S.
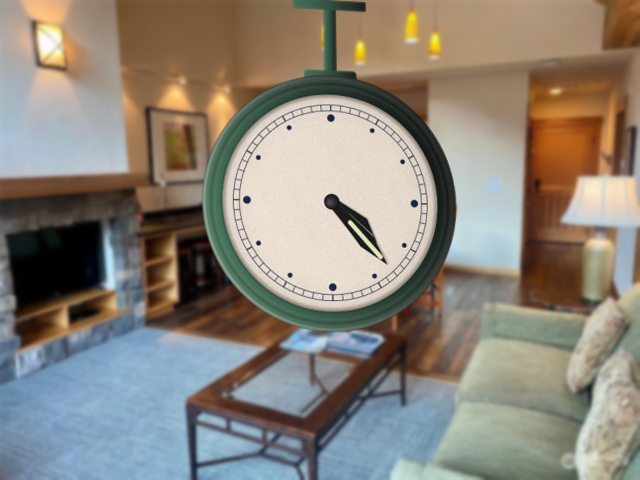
{"hour": 4, "minute": 23}
